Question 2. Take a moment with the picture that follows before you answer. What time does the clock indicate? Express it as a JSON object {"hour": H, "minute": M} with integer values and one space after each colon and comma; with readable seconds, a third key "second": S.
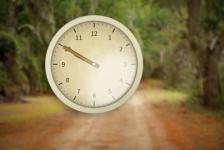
{"hour": 9, "minute": 50}
